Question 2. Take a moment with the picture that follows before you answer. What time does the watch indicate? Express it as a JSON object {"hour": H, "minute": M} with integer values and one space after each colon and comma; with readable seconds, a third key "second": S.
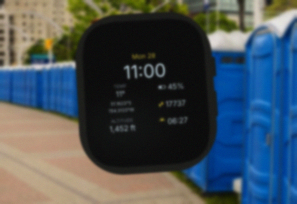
{"hour": 11, "minute": 0}
